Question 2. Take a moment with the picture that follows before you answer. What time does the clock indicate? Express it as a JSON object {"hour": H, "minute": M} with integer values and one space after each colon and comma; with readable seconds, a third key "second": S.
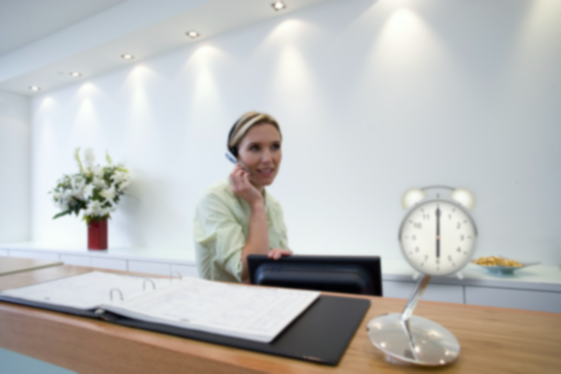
{"hour": 6, "minute": 0}
